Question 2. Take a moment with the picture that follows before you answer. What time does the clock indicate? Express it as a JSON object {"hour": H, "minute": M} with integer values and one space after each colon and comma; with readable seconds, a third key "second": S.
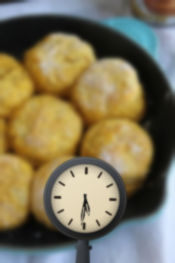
{"hour": 5, "minute": 31}
